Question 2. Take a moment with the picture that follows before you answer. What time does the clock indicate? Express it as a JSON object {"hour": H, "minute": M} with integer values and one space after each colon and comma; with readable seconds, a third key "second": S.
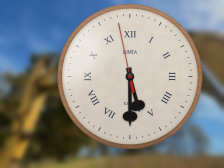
{"hour": 5, "minute": 29, "second": 58}
